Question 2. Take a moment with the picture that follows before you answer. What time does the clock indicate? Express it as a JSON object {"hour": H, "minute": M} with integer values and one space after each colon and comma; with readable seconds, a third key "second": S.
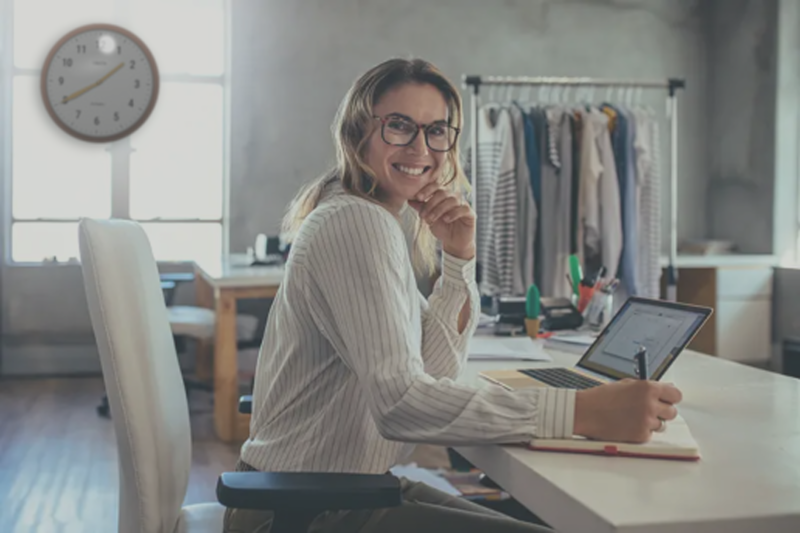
{"hour": 1, "minute": 40}
